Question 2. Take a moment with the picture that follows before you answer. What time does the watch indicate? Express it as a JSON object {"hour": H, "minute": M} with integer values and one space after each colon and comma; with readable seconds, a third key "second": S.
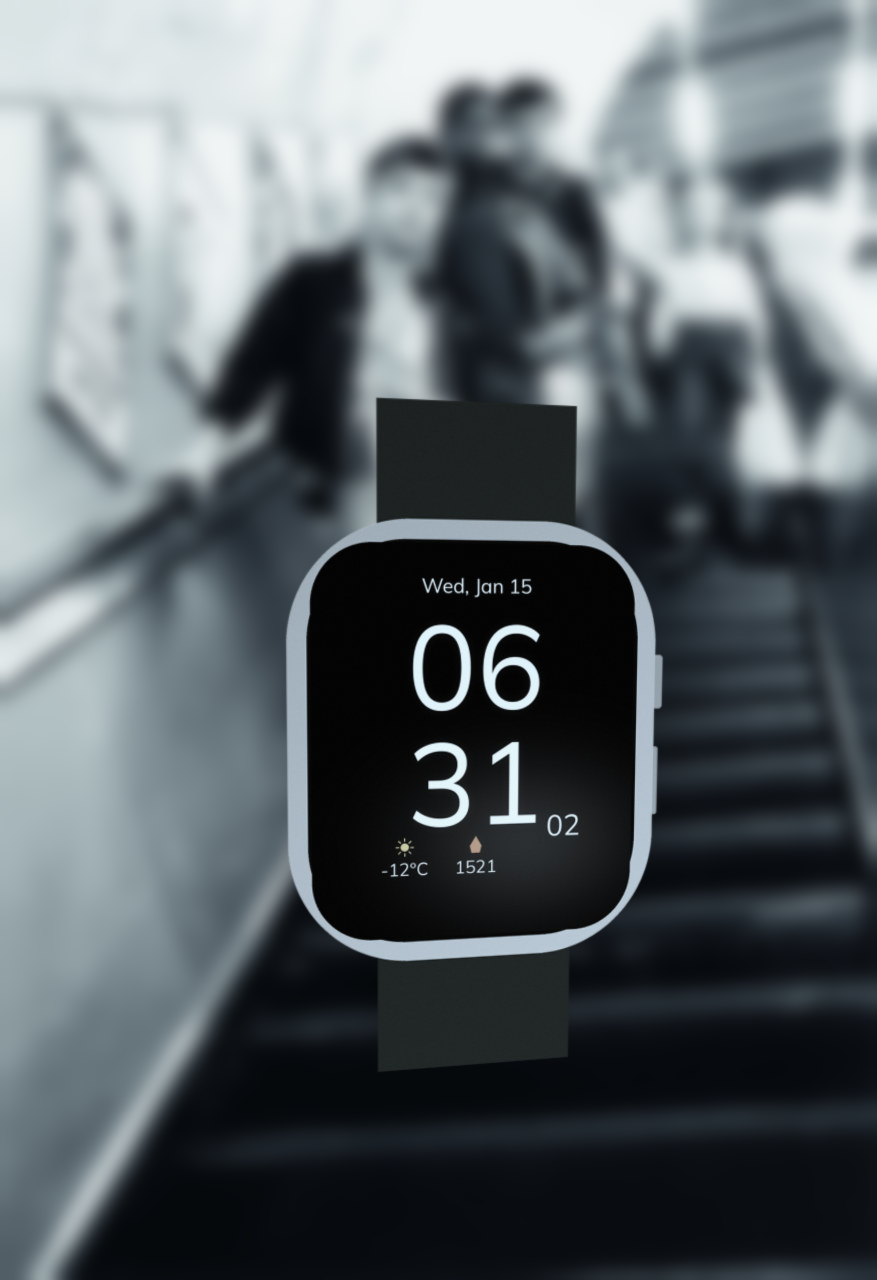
{"hour": 6, "minute": 31, "second": 2}
